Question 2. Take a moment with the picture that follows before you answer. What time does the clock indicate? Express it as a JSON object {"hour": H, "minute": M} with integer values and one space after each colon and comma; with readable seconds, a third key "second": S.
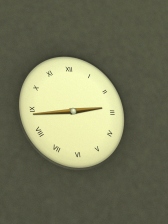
{"hour": 2, "minute": 44}
